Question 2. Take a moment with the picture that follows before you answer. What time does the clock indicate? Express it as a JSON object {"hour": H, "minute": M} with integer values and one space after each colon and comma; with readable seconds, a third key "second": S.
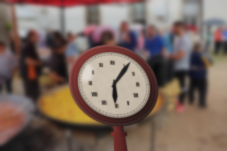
{"hour": 6, "minute": 6}
